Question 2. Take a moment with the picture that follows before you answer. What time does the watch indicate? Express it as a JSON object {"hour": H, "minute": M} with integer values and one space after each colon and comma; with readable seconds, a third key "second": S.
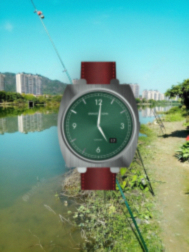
{"hour": 5, "minute": 1}
